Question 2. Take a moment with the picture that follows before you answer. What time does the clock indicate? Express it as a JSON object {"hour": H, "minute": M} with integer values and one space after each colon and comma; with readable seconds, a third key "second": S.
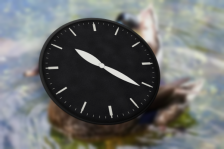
{"hour": 10, "minute": 21}
